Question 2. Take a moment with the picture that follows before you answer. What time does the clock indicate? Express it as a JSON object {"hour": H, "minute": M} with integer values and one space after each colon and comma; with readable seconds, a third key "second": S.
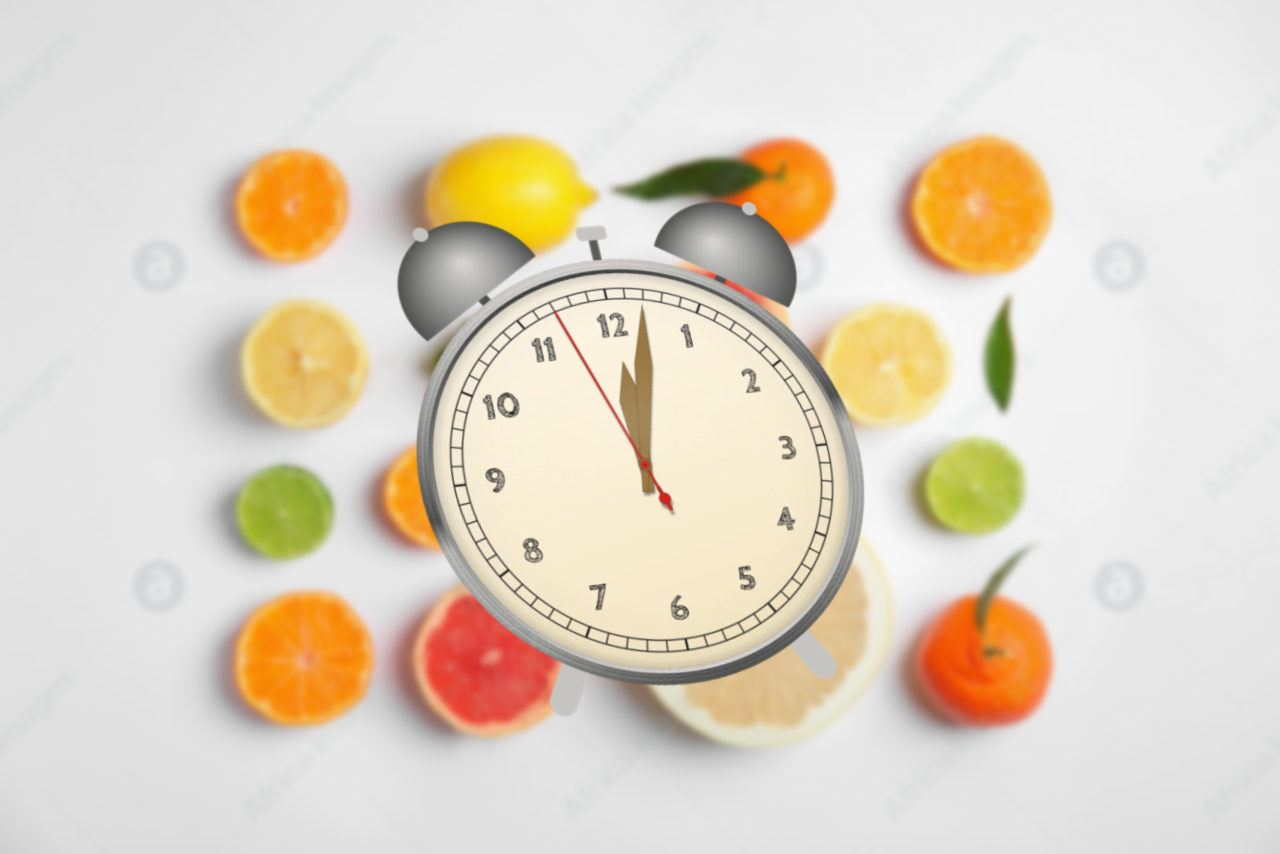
{"hour": 12, "minute": 1, "second": 57}
